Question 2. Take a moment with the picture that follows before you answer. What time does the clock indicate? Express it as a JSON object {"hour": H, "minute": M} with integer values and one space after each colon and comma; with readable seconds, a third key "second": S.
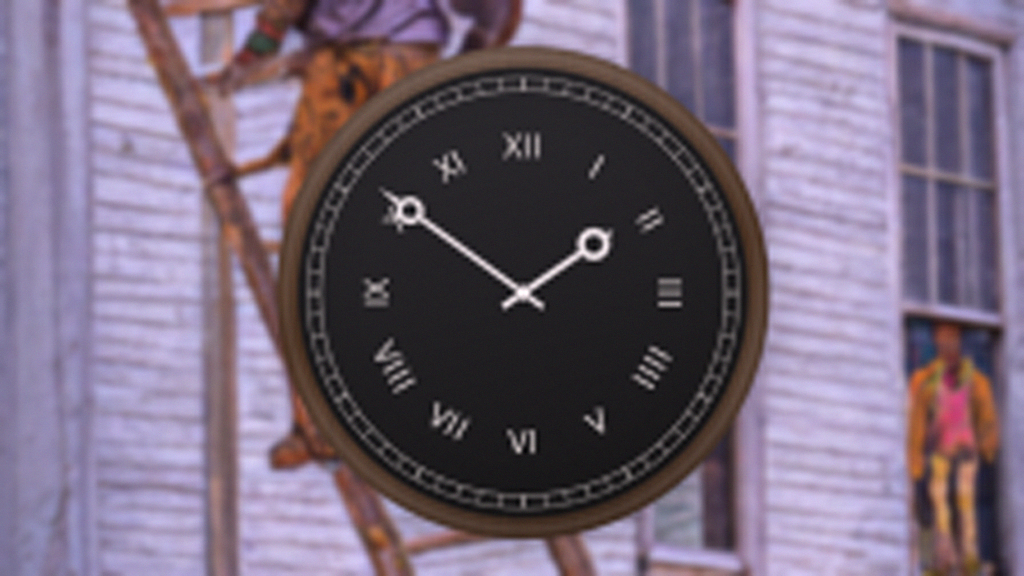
{"hour": 1, "minute": 51}
